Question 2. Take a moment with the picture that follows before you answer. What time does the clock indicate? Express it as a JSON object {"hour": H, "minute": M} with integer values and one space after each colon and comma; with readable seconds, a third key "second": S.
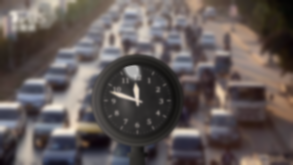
{"hour": 11, "minute": 48}
